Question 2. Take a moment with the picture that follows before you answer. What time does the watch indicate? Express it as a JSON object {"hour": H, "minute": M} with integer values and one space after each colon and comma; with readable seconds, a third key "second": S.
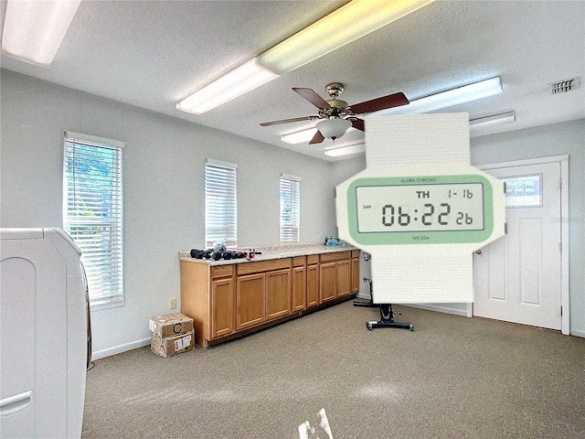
{"hour": 6, "minute": 22, "second": 26}
